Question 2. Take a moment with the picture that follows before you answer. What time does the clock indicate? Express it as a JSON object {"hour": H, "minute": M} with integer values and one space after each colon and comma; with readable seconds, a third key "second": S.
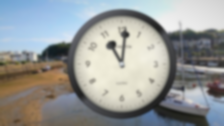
{"hour": 11, "minute": 1}
